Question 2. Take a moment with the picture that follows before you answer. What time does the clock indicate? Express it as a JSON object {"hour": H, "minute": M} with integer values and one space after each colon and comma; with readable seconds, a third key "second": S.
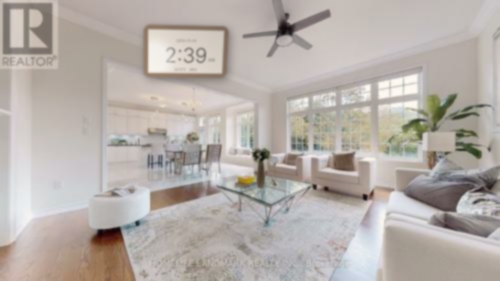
{"hour": 2, "minute": 39}
